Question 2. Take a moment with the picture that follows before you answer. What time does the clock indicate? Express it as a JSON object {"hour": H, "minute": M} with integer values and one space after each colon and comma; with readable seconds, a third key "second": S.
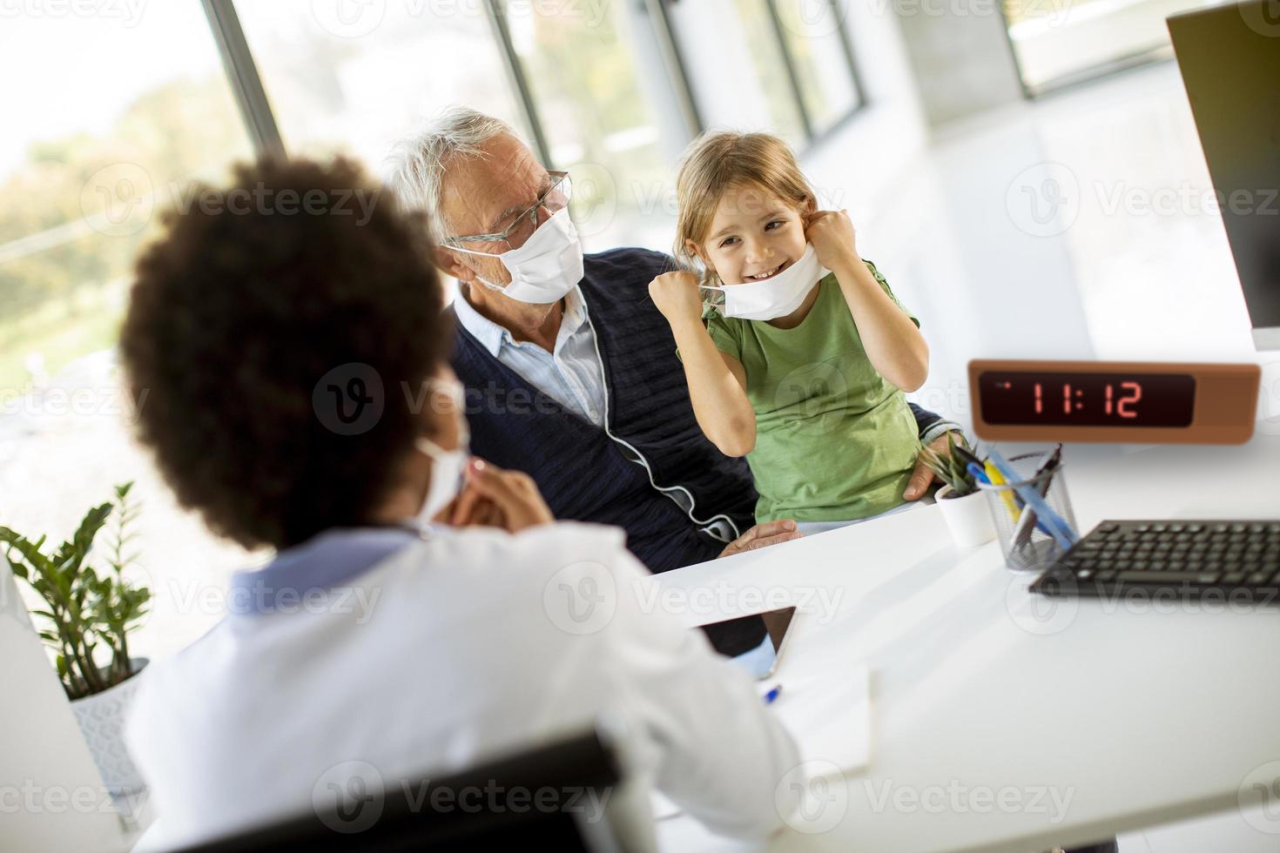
{"hour": 11, "minute": 12}
